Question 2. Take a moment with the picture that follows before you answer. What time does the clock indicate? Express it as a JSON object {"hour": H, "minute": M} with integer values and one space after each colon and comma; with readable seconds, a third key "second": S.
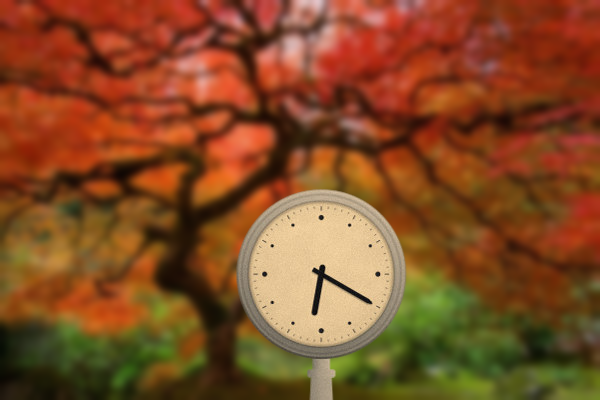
{"hour": 6, "minute": 20}
